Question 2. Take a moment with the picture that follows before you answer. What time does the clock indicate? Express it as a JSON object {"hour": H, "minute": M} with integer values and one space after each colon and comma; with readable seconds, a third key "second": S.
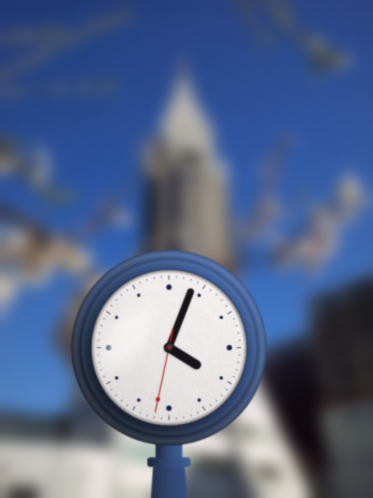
{"hour": 4, "minute": 3, "second": 32}
